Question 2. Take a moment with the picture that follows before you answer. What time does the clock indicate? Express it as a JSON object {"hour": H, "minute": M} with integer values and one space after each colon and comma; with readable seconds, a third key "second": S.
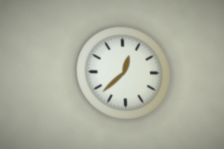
{"hour": 12, "minute": 38}
